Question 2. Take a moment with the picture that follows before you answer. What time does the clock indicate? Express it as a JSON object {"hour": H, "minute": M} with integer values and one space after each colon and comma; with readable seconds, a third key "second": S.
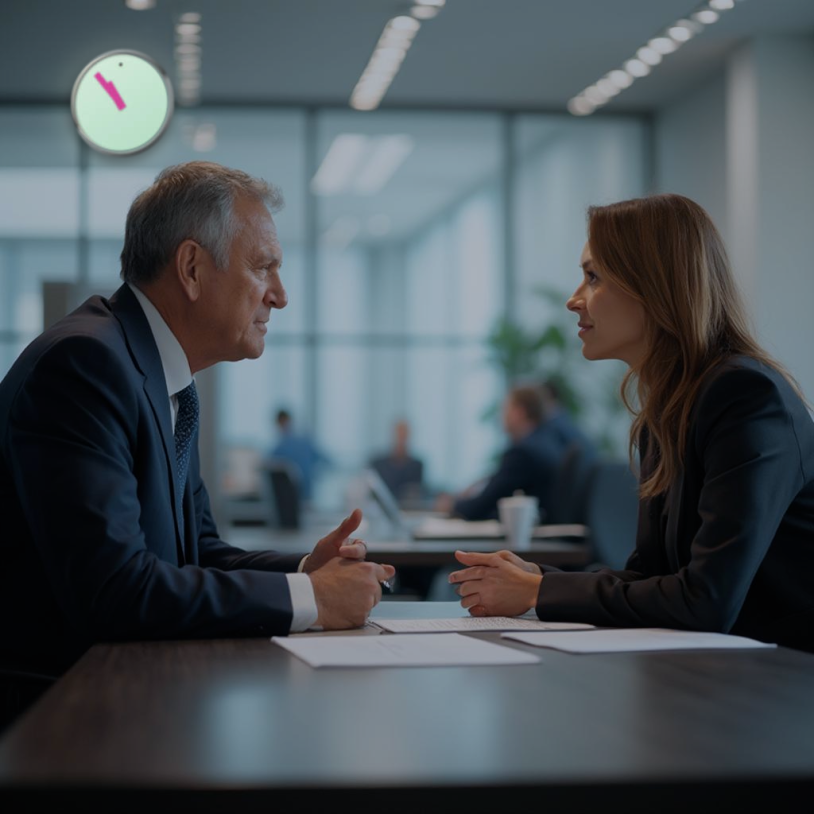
{"hour": 10, "minute": 53}
